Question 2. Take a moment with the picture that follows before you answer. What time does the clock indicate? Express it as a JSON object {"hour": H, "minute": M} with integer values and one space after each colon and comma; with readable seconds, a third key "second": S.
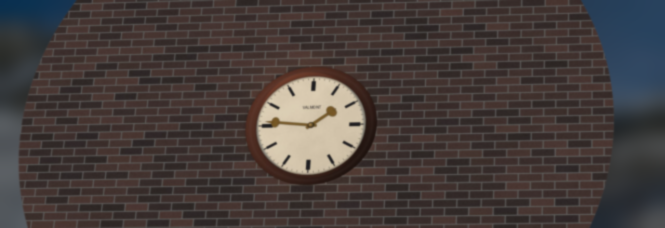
{"hour": 1, "minute": 46}
